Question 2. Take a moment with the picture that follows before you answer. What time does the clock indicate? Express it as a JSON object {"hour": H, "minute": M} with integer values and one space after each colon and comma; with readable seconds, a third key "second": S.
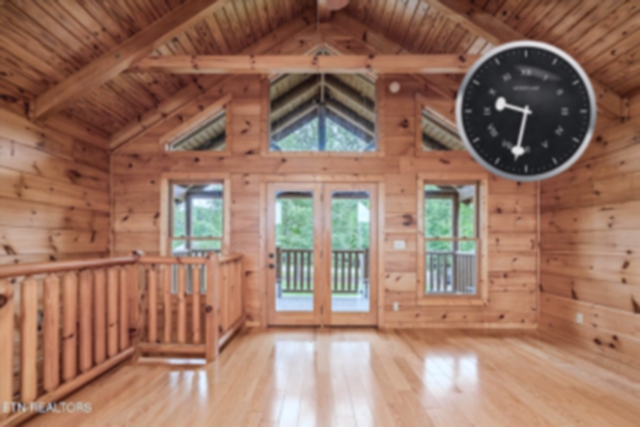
{"hour": 9, "minute": 32}
